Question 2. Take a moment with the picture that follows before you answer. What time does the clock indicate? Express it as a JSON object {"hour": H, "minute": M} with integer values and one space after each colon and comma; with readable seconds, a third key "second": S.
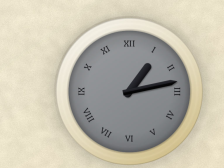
{"hour": 1, "minute": 13}
